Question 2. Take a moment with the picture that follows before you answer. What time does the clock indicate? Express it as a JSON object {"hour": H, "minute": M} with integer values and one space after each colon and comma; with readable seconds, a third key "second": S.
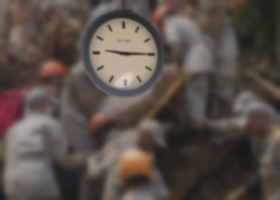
{"hour": 9, "minute": 15}
